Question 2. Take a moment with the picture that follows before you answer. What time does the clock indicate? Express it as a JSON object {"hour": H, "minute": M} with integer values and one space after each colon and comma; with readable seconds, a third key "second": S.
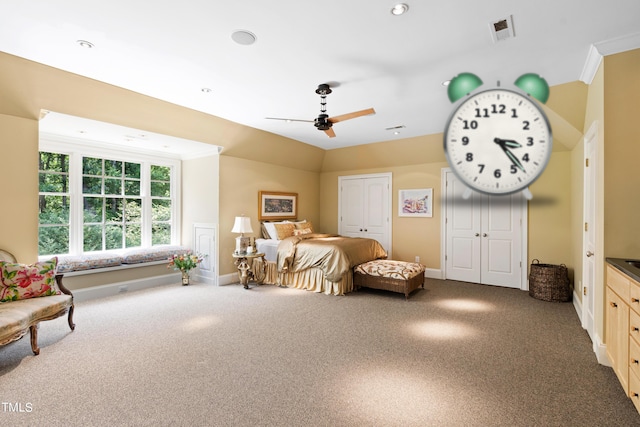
{"hour": 3, "minute": 23}
